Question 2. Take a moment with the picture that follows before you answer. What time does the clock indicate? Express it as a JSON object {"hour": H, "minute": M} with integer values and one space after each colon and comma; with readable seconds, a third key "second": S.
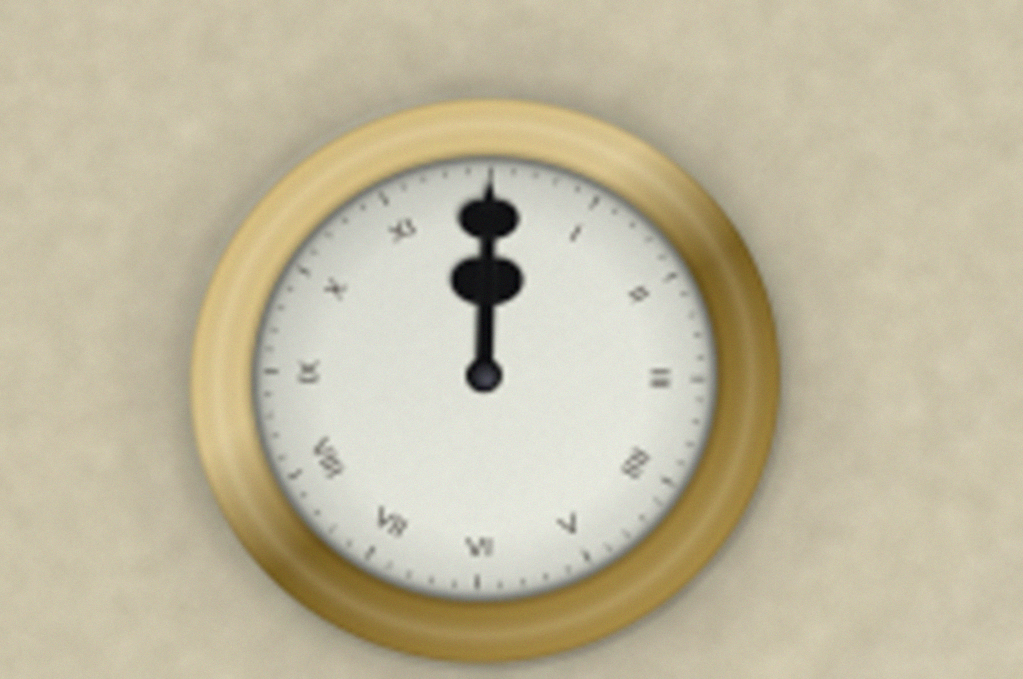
{"hour": 12, "minute": 0}
